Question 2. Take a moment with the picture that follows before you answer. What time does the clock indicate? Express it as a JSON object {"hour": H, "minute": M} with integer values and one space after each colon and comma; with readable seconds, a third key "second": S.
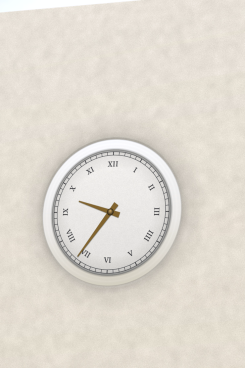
{"hour": 9, "minute": 36}
